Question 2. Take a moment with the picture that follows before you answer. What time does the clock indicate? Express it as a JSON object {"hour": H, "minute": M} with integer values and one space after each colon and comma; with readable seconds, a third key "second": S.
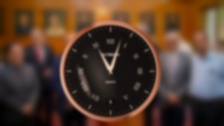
{"hour": 11, "minute": 3}
